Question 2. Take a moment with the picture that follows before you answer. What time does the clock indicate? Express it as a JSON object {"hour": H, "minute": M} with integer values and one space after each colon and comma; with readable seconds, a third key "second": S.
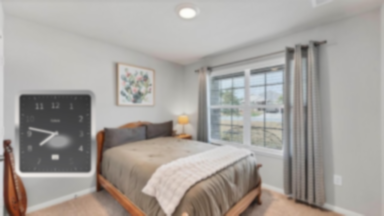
{"hour": 7, "minute": 47}
